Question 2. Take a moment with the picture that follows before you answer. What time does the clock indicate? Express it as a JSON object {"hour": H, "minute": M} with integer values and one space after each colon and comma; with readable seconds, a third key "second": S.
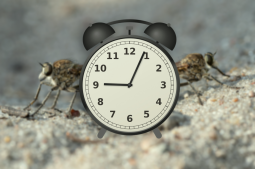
{"hour": 9, "minute": 4}
